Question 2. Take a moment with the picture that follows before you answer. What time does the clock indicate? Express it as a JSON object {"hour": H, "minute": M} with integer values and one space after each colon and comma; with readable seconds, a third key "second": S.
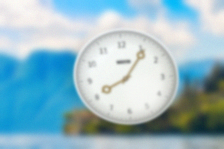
{"hour": 8, "minute": 6}
